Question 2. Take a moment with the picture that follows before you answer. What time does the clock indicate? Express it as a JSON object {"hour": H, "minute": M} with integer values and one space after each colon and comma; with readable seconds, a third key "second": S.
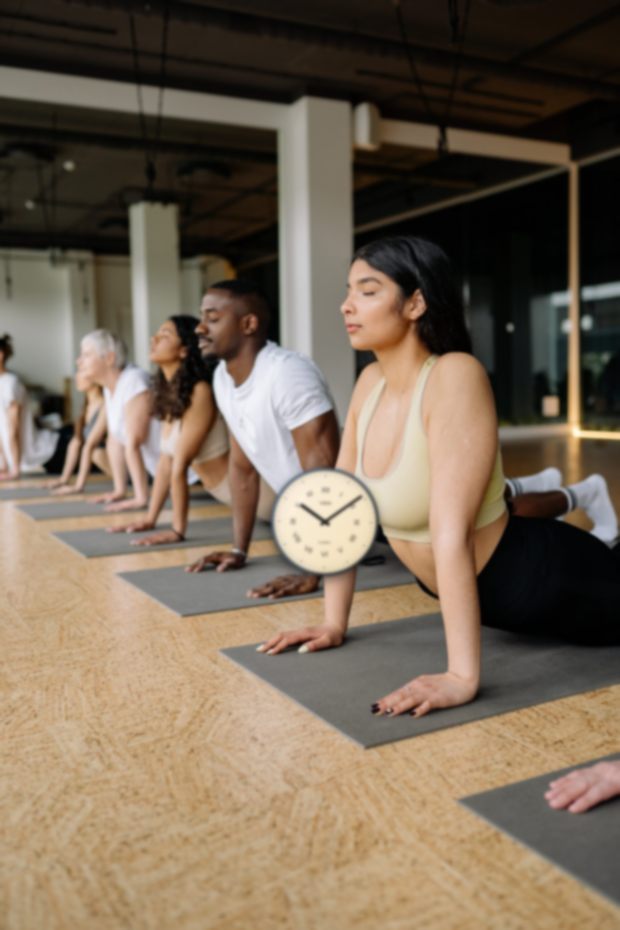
{"hour": 10, "minute": 9}
